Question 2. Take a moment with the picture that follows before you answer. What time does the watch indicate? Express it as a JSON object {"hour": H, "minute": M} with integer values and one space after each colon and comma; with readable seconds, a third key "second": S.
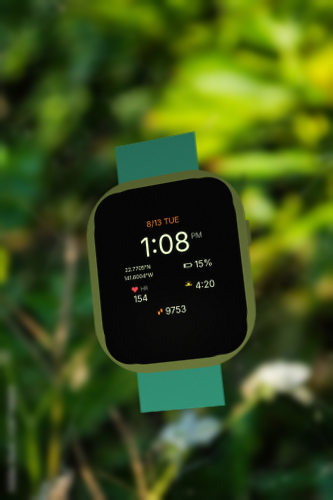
{"hour": 1, "minute": 8}
